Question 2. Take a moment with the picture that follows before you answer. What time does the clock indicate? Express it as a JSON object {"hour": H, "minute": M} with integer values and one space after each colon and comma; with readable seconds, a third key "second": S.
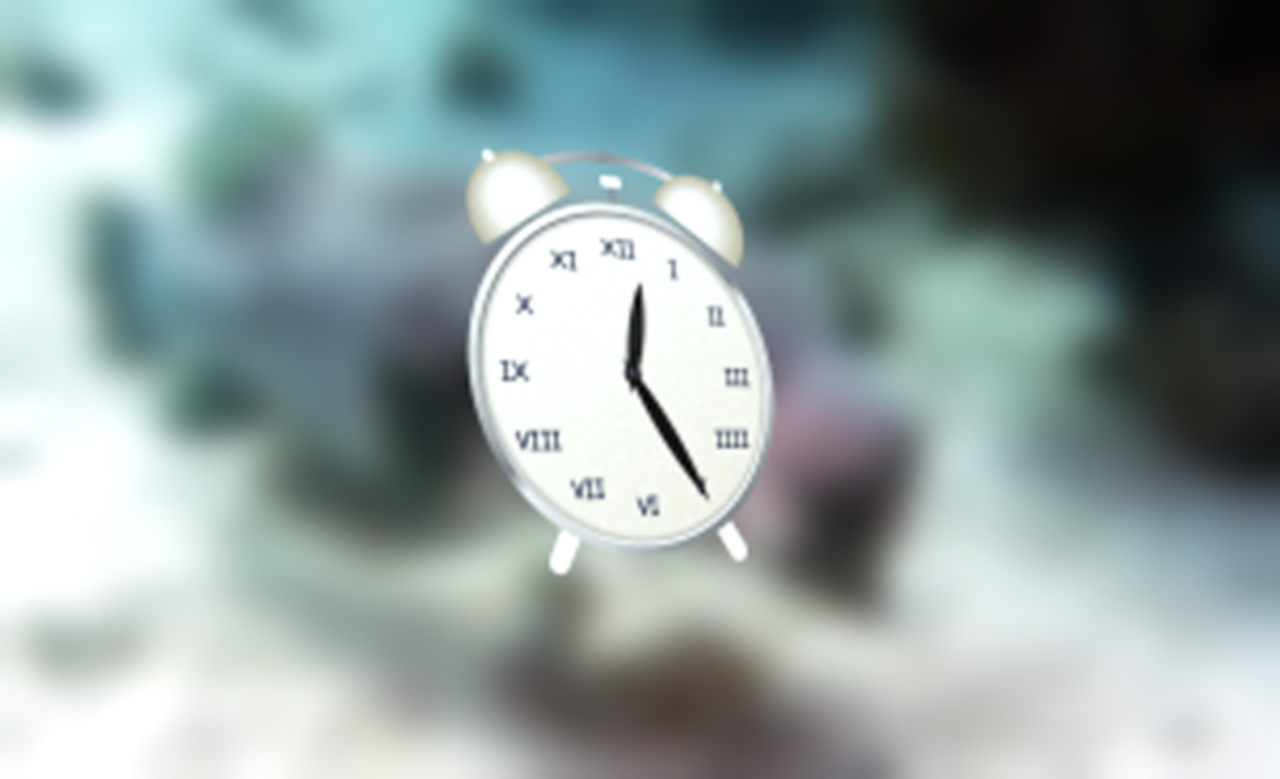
{"hour": 12, "minute": 25}
